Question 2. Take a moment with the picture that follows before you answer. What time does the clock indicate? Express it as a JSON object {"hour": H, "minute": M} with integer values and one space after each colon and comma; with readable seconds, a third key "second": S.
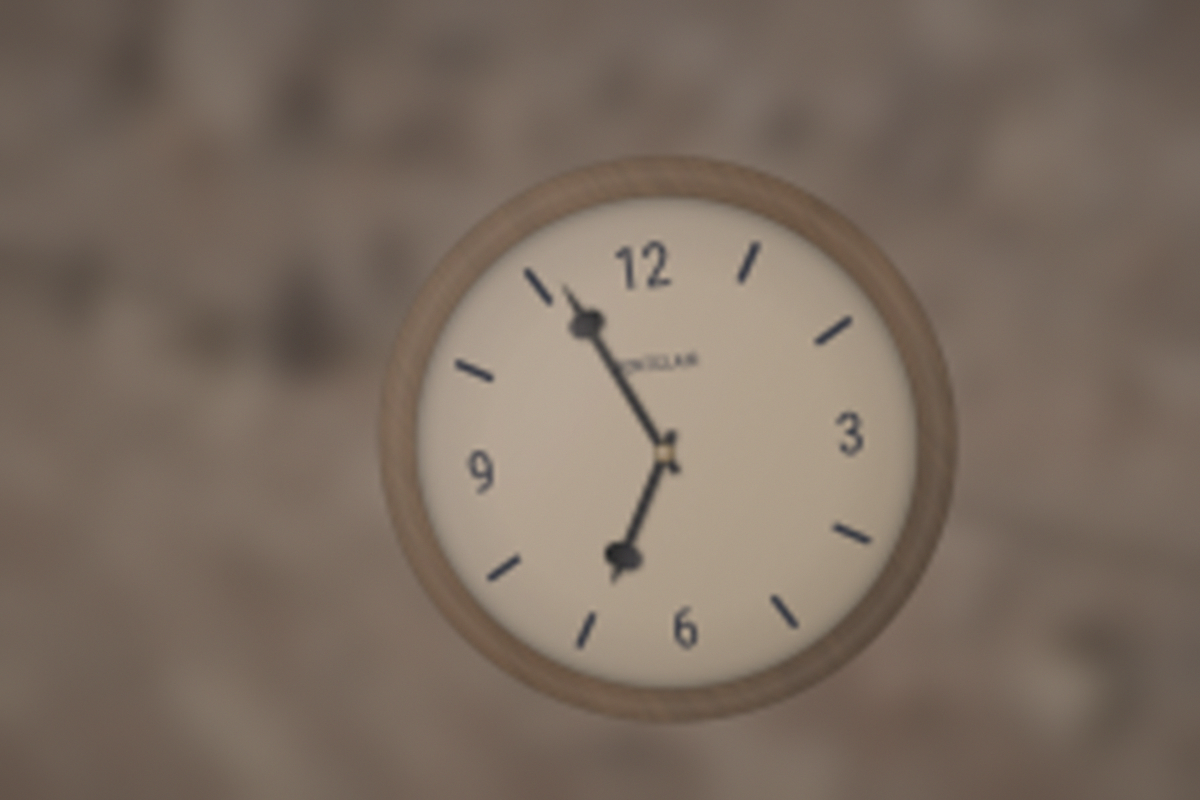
{"hour": 6, "minute": 56}
